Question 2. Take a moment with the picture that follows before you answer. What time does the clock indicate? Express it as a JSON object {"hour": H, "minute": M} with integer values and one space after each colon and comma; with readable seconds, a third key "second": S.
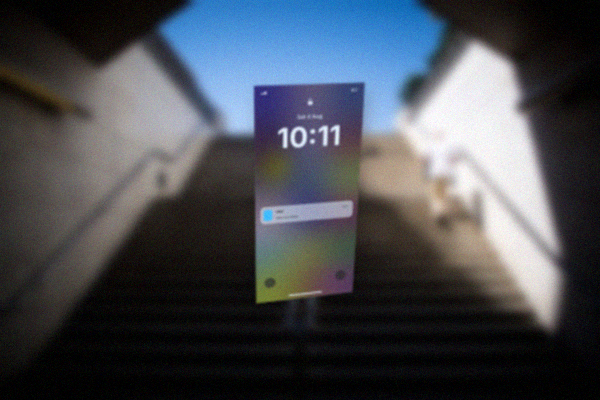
{"hour": 10, "minute": 11}
